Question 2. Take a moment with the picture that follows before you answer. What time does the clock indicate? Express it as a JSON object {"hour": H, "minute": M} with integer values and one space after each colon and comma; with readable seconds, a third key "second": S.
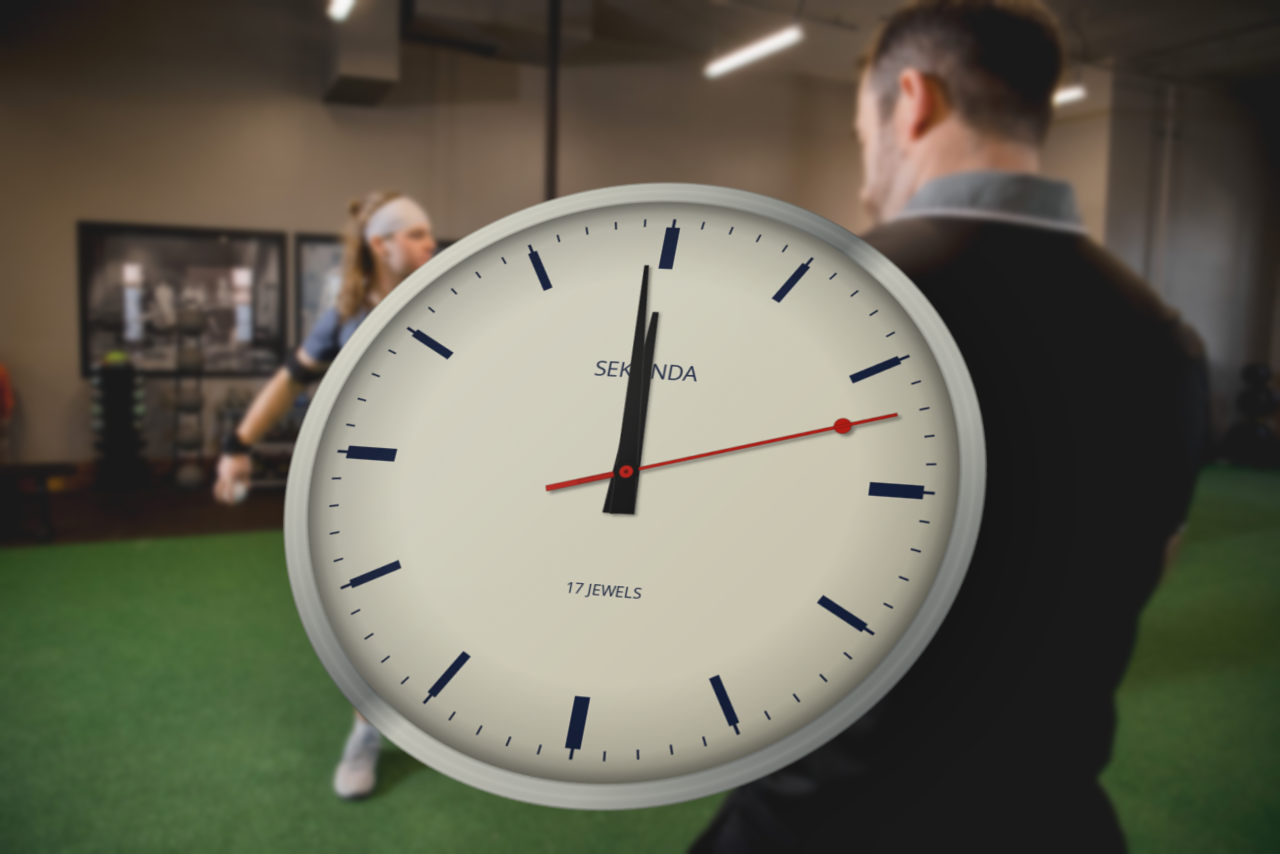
{"hour": 11, "minute": 59, "second": 12}
